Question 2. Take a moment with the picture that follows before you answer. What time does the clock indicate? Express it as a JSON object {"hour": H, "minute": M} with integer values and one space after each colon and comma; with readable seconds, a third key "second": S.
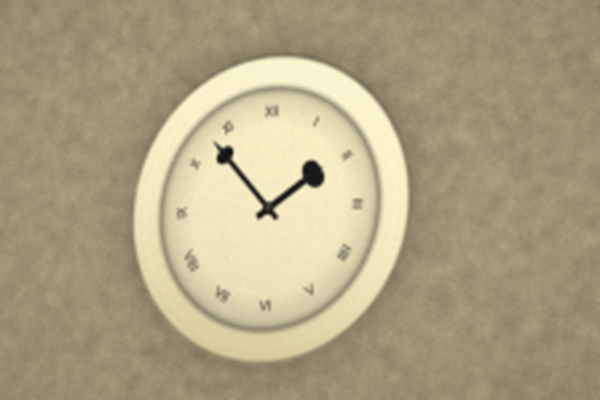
{"hour": 1, "minute": 53}
